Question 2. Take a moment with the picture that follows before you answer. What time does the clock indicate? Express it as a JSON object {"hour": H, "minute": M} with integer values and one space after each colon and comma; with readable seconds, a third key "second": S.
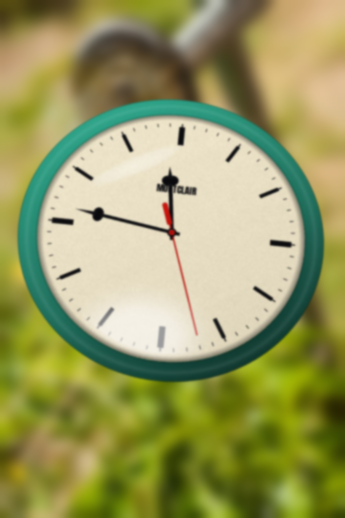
{"hour": 11, "minute": 46, "second": 27}
